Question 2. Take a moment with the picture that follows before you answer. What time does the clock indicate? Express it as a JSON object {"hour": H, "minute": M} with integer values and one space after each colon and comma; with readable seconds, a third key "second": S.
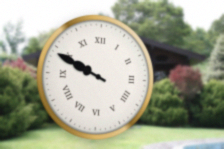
{"hour": 9, "minute": 49}
